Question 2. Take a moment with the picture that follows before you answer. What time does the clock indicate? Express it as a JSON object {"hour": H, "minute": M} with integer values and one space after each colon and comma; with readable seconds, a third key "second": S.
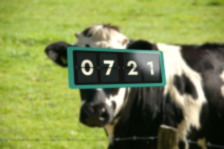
{"hour": 7, "minute": 21}
